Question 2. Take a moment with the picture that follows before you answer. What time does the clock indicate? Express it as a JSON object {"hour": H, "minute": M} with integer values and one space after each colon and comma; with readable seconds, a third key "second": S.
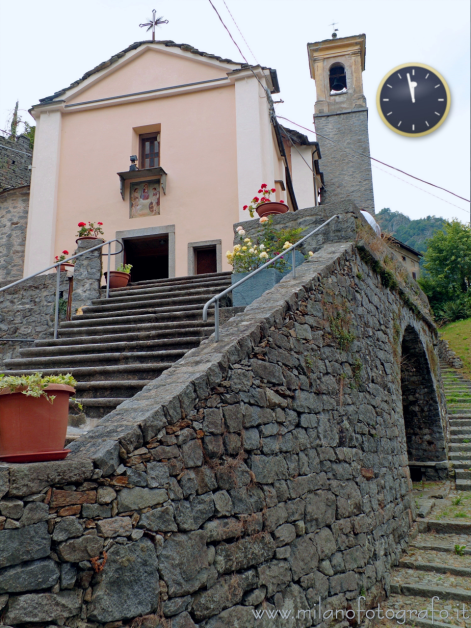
{"hour": 11, "minute": 58}
